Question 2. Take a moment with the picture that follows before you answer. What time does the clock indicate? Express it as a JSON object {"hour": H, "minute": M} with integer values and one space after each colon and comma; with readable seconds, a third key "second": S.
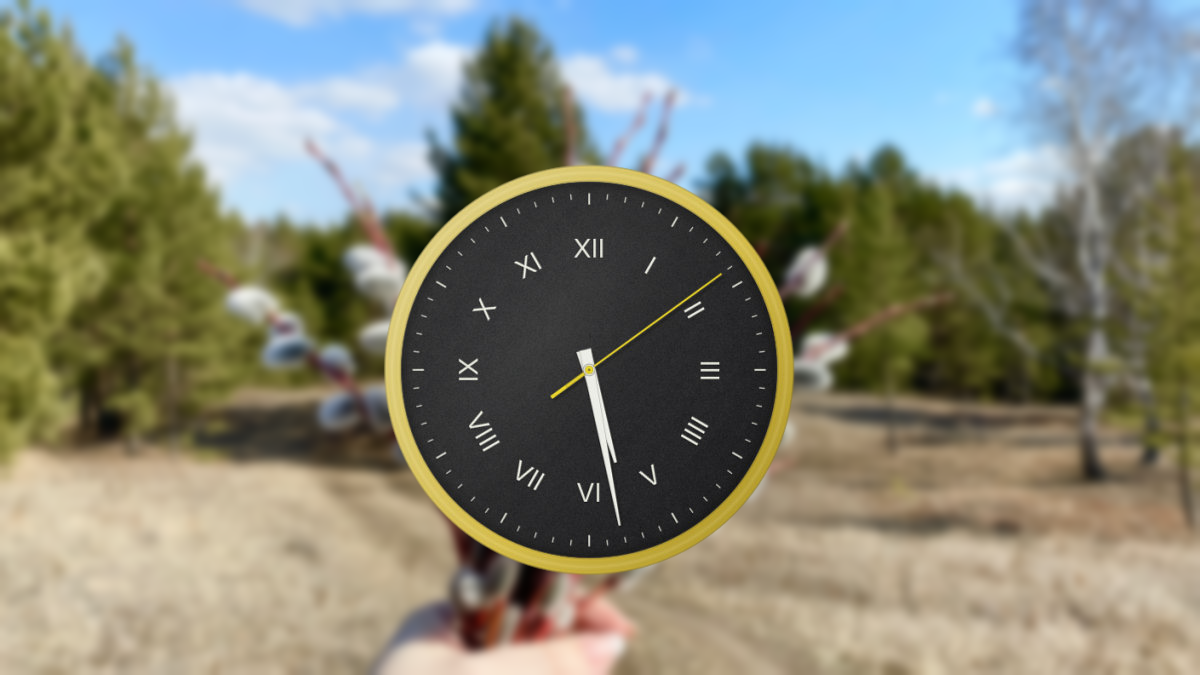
{"hour": 5, "minute": 28, "second": 9}
